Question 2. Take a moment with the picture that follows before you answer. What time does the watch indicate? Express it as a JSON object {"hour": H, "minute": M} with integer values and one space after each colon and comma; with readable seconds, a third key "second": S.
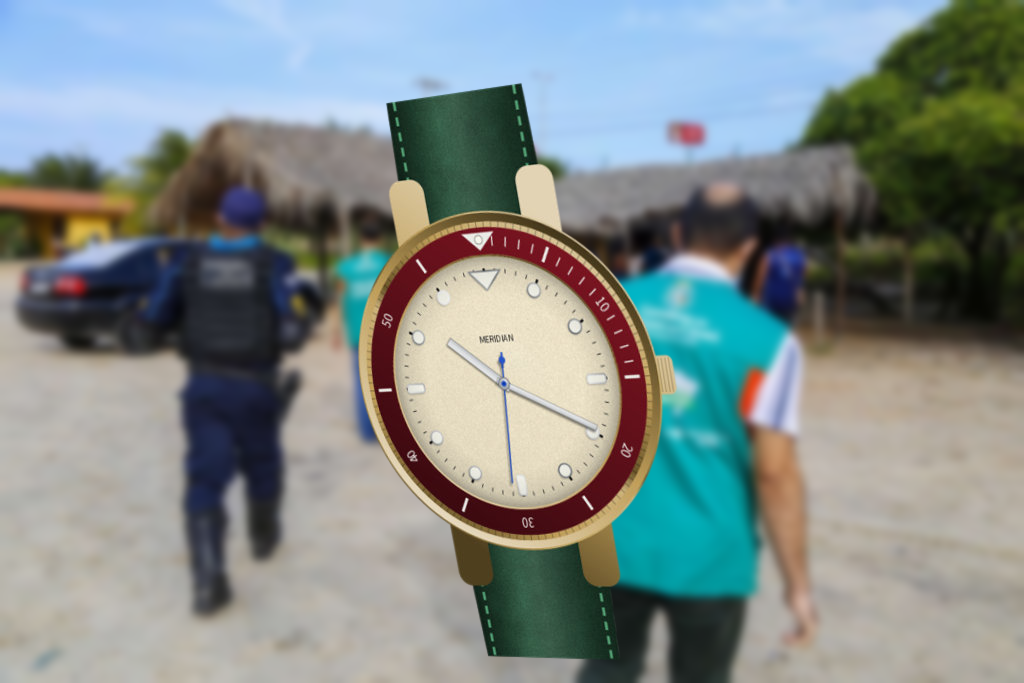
{"hour": 10, "minute": 19, "second": 31}
